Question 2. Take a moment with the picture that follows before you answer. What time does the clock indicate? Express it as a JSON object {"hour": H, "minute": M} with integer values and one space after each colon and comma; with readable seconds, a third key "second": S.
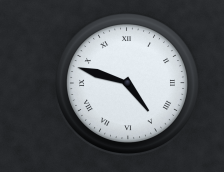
{"hour": 4, "minute": 48}
